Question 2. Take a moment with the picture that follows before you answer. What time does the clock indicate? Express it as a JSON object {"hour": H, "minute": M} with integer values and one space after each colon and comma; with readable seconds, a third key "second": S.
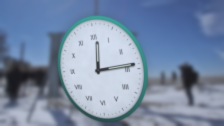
{"hour": 12, "minute": 14}
